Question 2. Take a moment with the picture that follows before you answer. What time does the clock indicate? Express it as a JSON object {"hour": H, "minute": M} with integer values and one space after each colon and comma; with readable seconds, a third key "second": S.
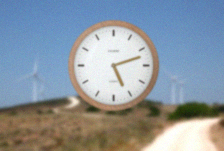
{"hour": 5, "minute": 12}
